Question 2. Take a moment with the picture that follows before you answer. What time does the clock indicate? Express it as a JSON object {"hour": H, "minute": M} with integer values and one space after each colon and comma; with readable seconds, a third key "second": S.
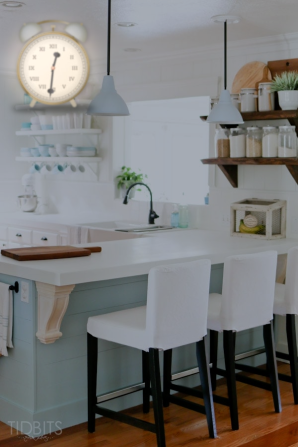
{"hour": 12, "minute": 31}
